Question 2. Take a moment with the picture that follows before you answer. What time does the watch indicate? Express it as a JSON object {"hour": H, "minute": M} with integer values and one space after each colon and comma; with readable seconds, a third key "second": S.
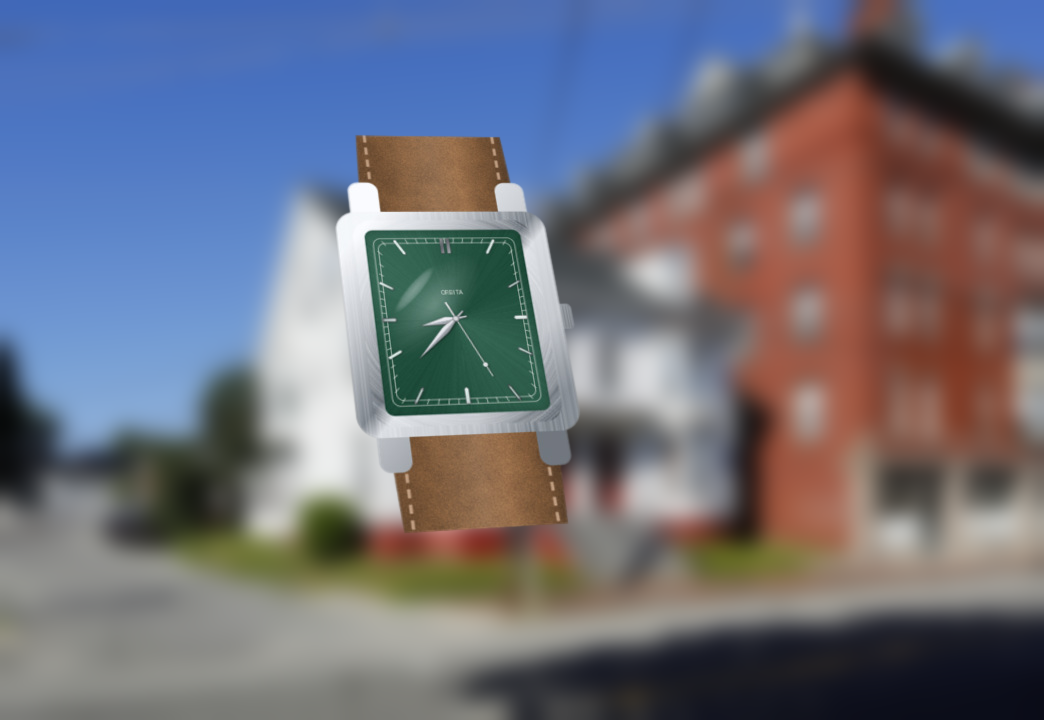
{"hour": 8, "minute": 37, "second": 26}
